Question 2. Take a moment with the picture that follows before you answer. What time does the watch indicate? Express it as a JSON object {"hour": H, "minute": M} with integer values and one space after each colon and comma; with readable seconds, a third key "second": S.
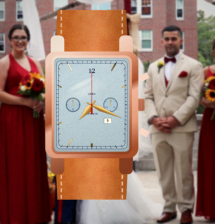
{"hour": 7, "minute": 19}
